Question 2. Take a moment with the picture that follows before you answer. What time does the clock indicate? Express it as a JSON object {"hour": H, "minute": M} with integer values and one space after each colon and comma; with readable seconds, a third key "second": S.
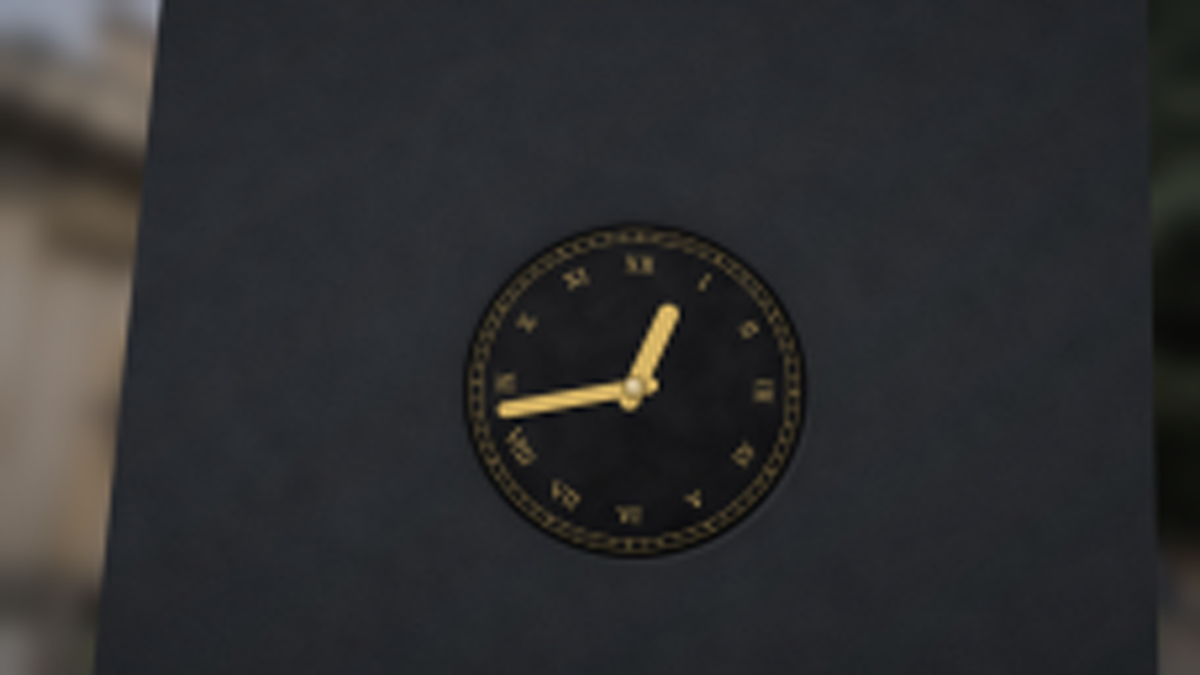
{"hour": 12, "minute": 43}
